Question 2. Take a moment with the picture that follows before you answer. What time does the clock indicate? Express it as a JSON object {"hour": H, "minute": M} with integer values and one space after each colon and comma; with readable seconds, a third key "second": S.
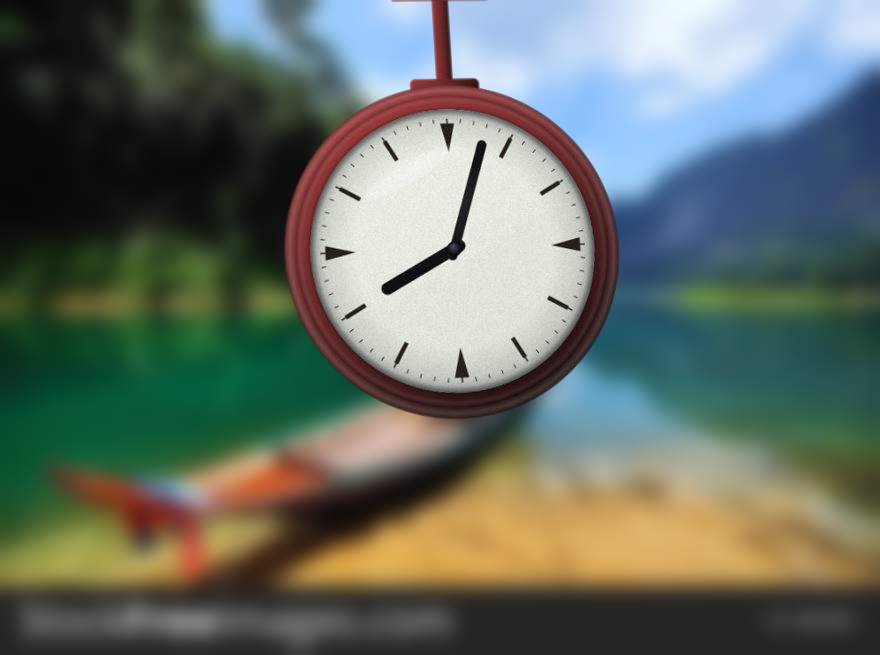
{"hour": 8, "minute": 3}
